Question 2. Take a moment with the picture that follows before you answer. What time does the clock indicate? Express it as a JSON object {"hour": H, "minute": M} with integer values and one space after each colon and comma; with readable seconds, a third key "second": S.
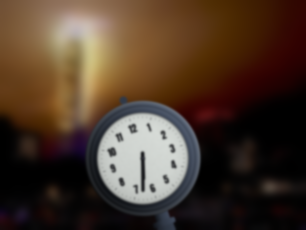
{"hour": 6, "minute": 33}
